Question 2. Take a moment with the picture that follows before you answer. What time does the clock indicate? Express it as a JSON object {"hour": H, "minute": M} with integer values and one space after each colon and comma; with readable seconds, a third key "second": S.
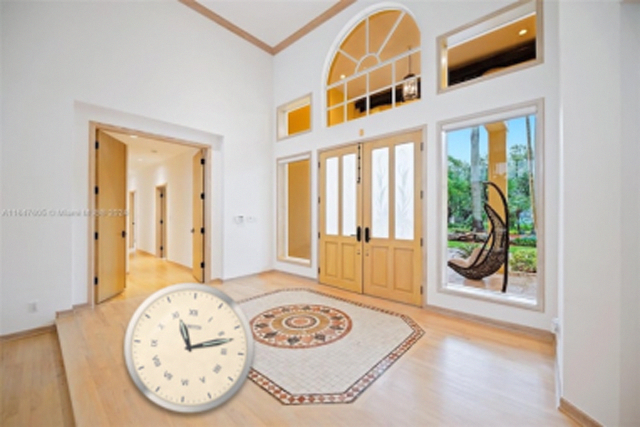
{"hour": 11, "minute": 12}
